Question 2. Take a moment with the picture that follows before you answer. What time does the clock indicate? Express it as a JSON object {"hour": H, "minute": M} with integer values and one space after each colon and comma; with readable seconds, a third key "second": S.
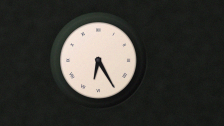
{"hour": 6, "minute": 25}
